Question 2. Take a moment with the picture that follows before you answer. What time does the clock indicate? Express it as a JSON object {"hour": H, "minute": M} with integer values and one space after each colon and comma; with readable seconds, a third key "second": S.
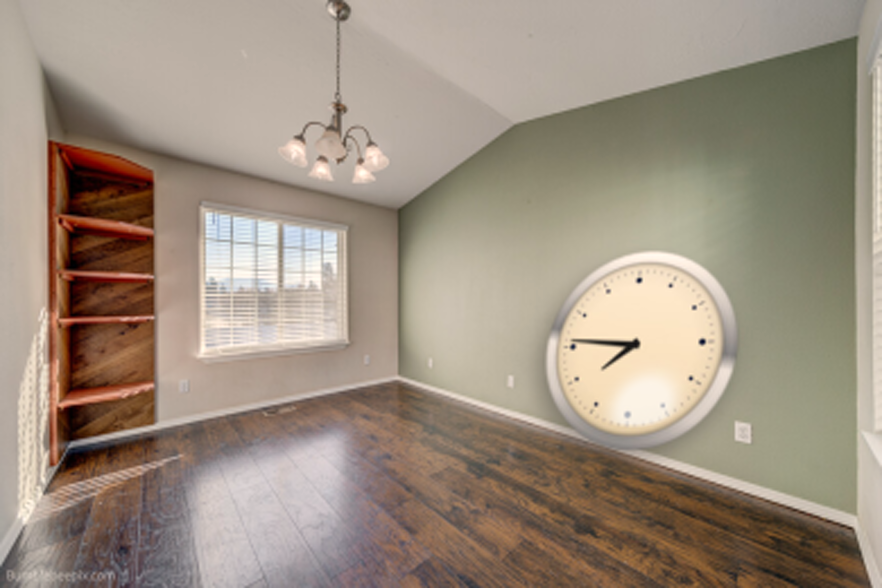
{"hour": 7, "minute": 46}
